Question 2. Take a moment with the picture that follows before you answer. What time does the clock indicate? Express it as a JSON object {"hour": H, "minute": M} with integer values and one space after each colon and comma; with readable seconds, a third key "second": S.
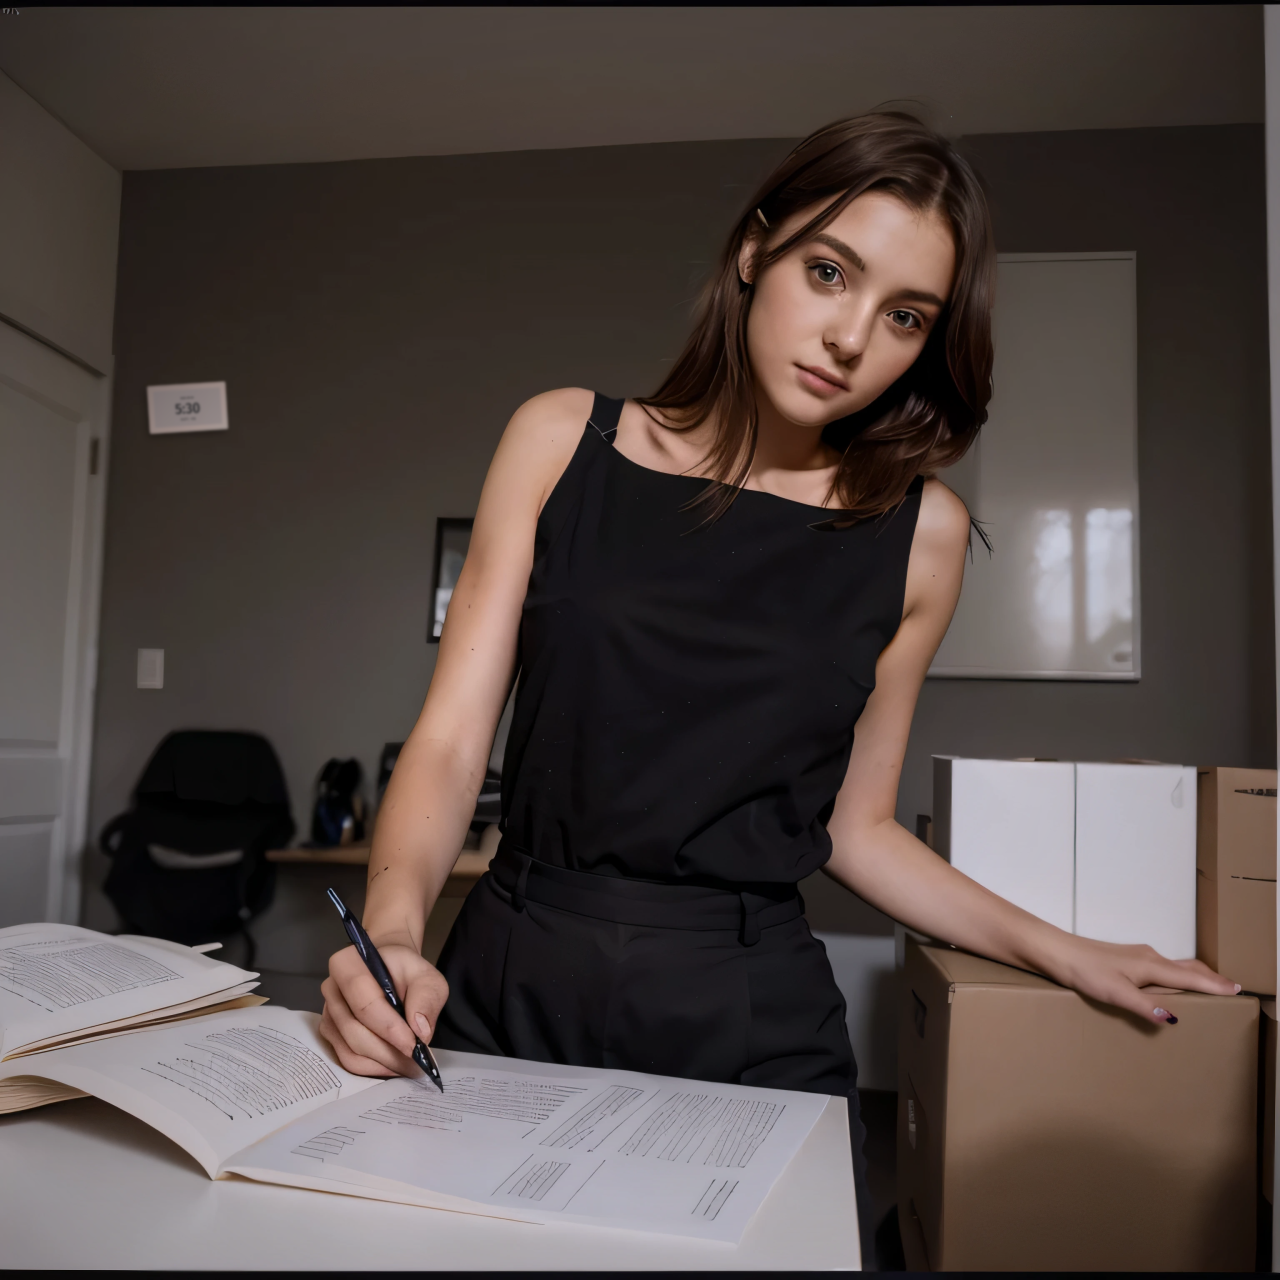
{"hour": 5, "minute": 30}
